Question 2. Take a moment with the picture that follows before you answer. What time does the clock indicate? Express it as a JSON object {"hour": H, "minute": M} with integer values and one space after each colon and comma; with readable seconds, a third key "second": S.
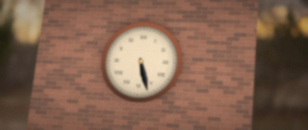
{"hour": 5, "minute": 27}
